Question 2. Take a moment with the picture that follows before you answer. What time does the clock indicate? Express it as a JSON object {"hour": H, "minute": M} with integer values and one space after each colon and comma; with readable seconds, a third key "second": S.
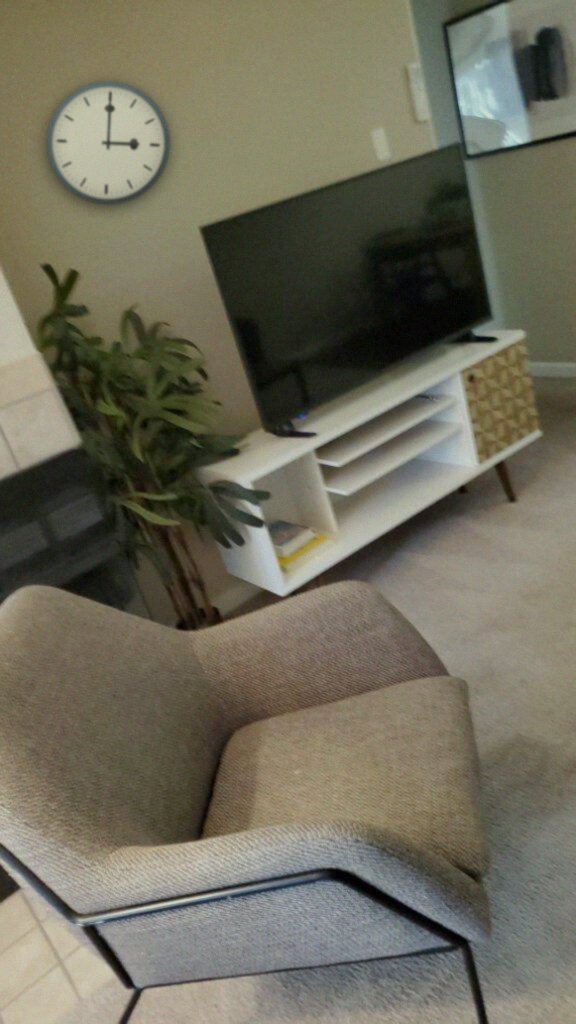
{"hour": 3, "minute": 0}
